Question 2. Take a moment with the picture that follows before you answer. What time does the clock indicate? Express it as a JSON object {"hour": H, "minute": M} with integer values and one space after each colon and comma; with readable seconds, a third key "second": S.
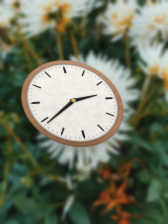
{"hour": 2, "minute": 39}
